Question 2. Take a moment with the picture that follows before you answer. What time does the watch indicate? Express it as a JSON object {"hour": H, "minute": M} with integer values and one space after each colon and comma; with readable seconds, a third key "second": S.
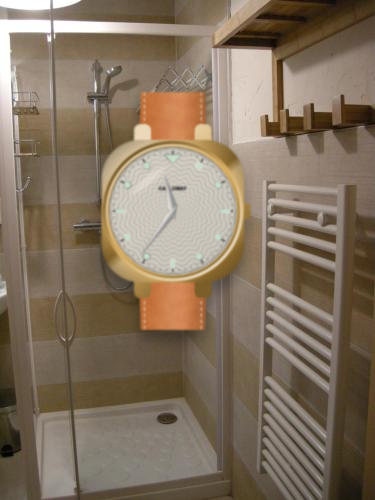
{"hour": 11, "minute": 36}
